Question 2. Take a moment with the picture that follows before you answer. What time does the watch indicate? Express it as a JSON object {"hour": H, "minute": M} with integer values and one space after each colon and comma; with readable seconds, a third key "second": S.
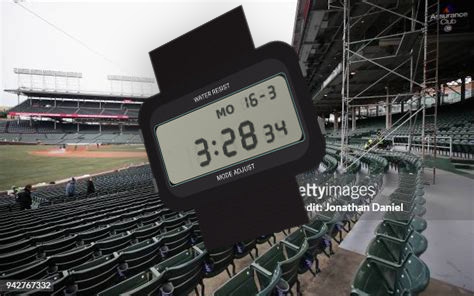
{"hour": 3, "minute": 28, "second": 34}
